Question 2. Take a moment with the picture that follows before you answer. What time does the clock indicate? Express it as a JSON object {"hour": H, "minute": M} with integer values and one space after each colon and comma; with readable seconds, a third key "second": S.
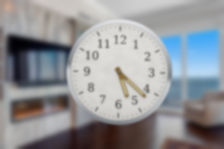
{"hour": 5, "minute": 22}
